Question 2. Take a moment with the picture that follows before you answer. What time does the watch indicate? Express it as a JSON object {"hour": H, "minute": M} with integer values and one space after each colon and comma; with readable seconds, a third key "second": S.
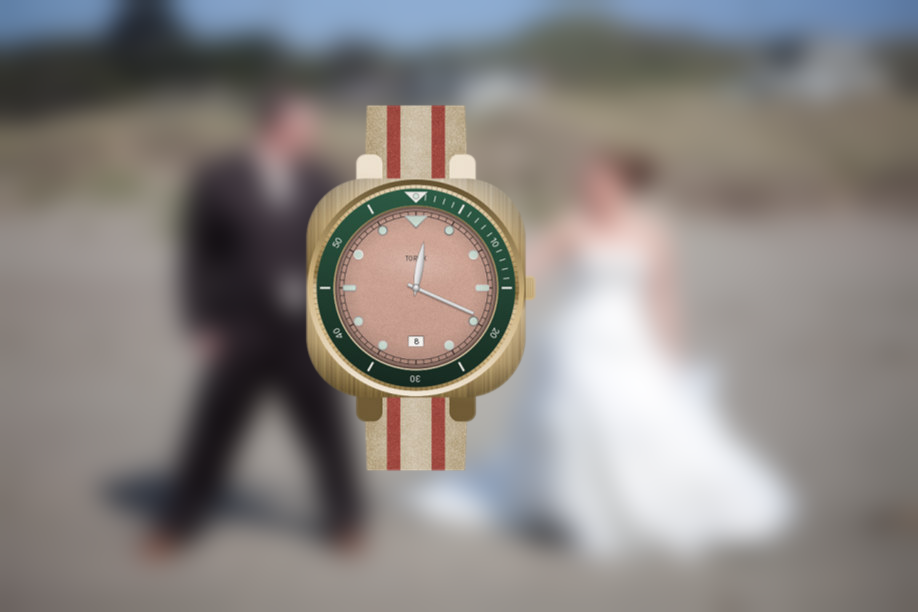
{"hour": 12, "minute": 19}
